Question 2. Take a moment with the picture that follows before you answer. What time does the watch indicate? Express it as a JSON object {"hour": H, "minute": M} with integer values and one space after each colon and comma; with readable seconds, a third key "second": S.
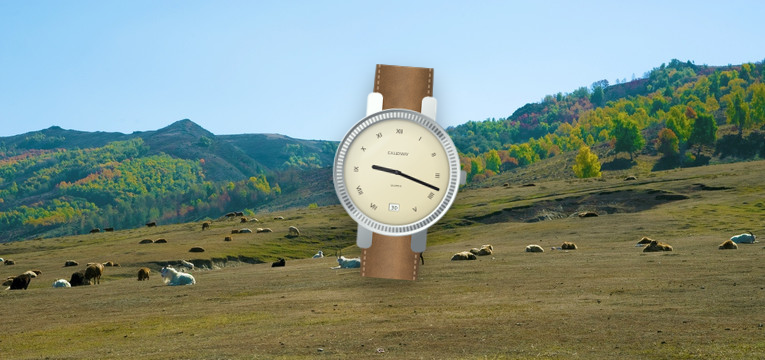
{"hour": 9, "minute": 18}
